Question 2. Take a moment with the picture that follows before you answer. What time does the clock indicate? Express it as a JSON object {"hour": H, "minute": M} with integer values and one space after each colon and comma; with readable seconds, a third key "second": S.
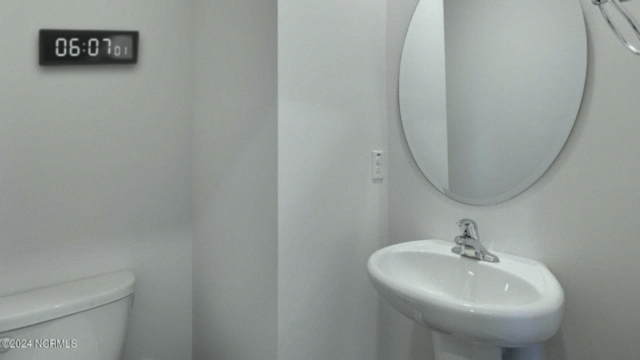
{"hour": 6, "minute": 7}
